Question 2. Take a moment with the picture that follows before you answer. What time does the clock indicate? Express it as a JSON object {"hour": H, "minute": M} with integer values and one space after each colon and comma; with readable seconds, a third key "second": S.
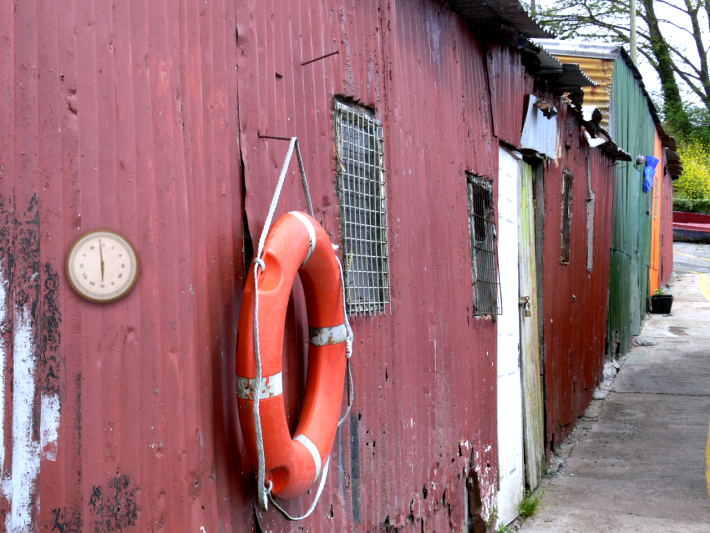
{"hour": 5, "minute": 59}
